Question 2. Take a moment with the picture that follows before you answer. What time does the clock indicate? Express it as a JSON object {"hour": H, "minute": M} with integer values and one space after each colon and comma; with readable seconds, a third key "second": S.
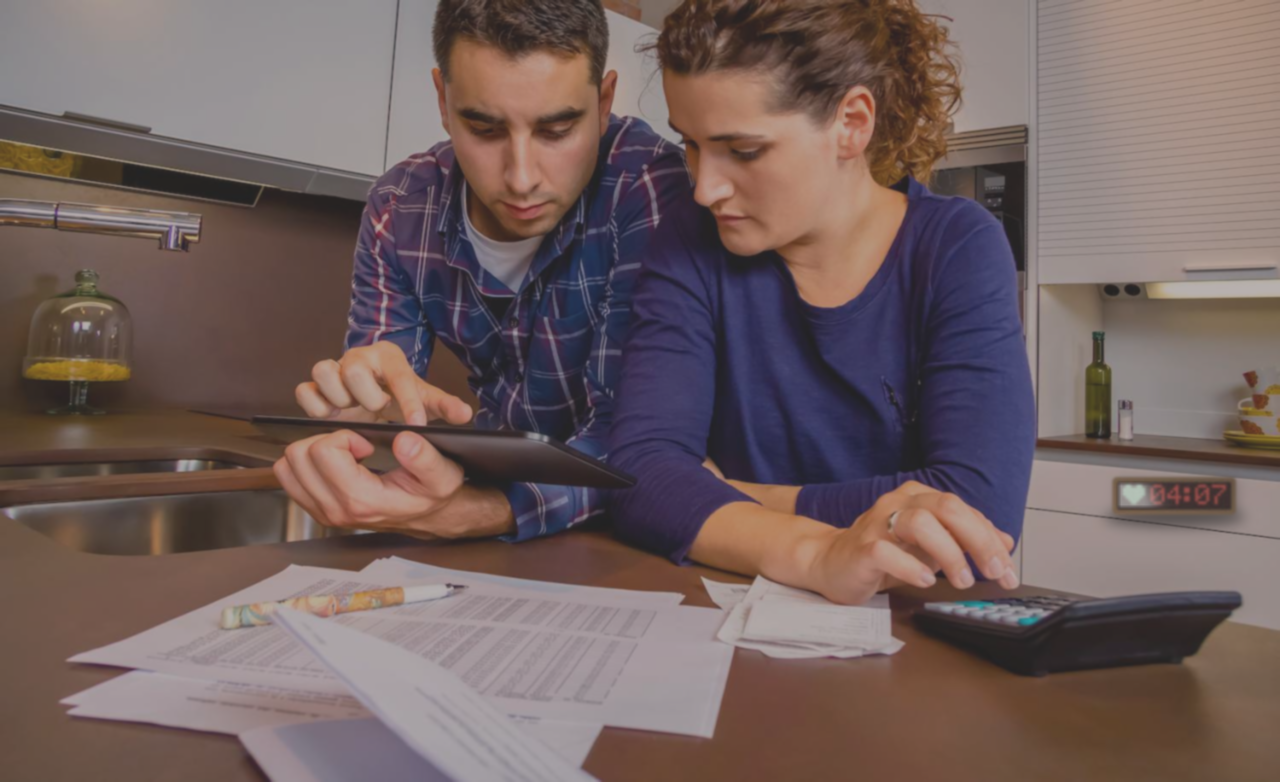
{"hour": 4, "minute": 7}
